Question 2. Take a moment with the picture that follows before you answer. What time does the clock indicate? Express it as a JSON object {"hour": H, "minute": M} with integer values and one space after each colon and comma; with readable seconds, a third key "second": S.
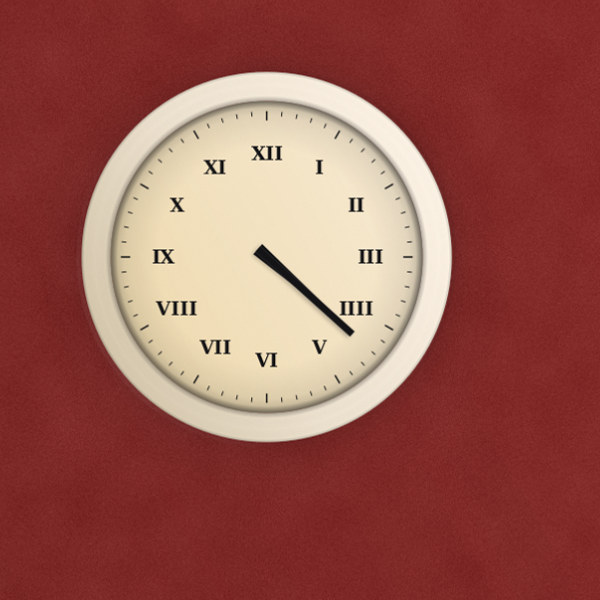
{"hour": 4, "minute": 22}
